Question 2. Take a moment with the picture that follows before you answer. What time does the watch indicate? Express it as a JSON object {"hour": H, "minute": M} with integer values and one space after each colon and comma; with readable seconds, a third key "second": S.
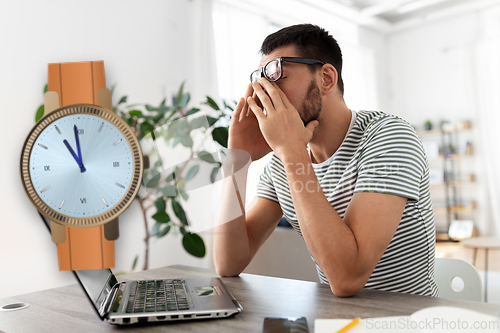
{"hour": 10, "minute": 59}
